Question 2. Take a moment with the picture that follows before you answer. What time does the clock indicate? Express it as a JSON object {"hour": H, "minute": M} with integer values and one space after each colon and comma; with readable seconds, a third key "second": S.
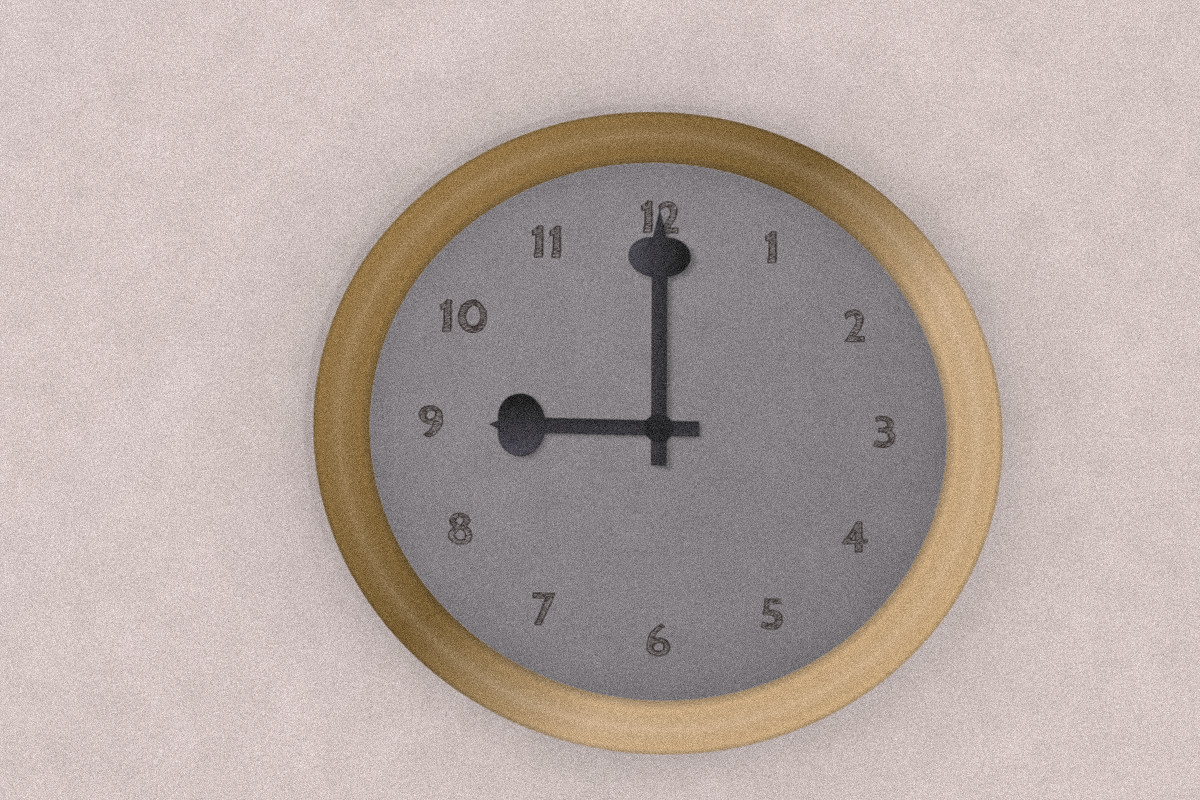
{"hour": 9, "minute": 0}
